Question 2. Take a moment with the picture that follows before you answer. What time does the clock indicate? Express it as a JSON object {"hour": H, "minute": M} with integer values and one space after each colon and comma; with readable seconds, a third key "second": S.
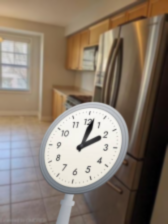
{"hour": 2, "minute": 2}
